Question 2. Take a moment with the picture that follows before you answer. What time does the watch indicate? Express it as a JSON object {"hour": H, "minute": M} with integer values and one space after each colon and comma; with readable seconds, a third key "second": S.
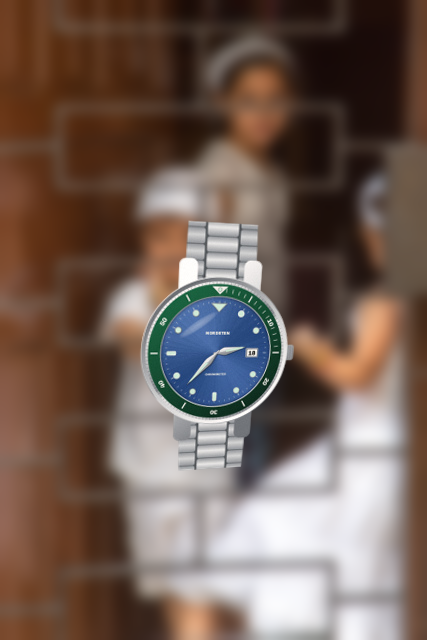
{"hour": 2, "minute": 37}
